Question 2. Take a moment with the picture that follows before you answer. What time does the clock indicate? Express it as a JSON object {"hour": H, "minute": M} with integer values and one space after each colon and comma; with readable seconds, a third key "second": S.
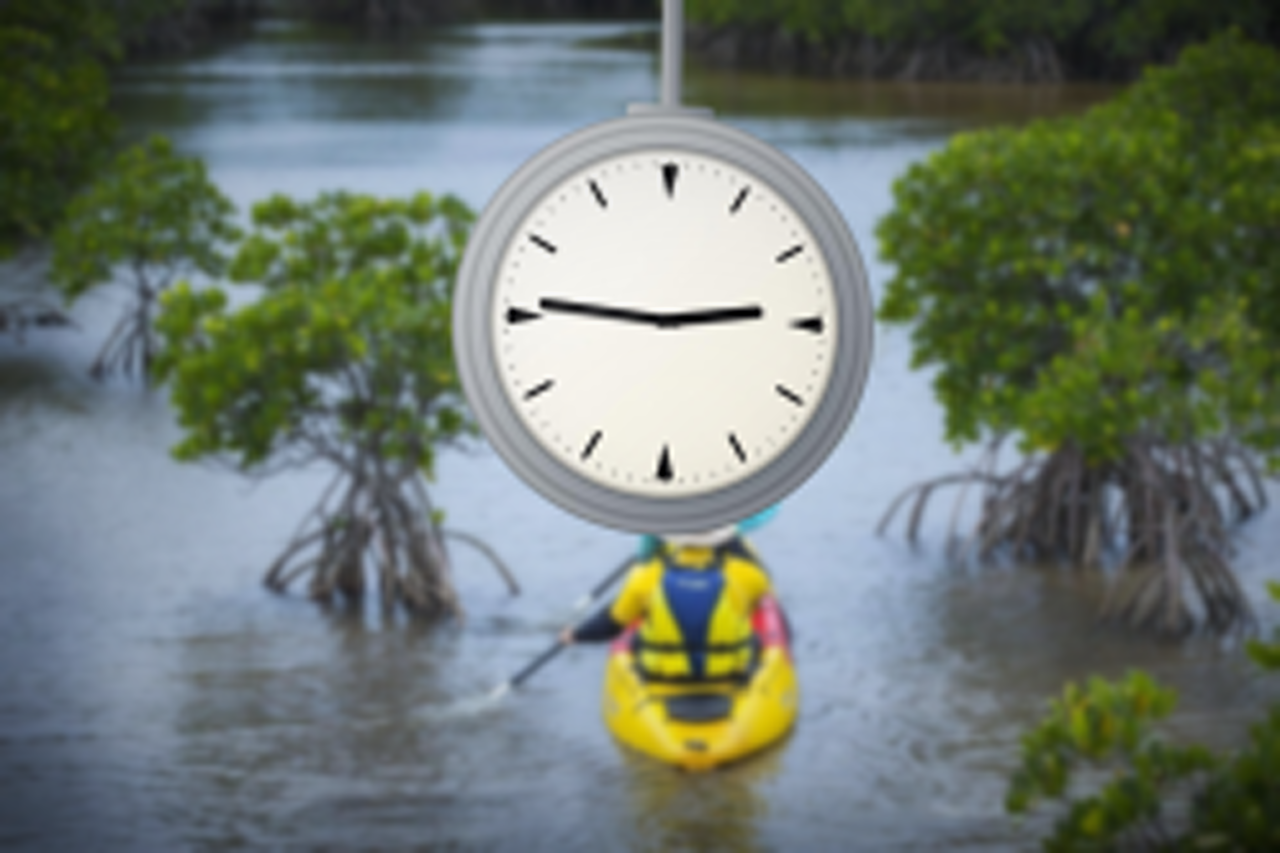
{"hour": 2, "minute": 46}
